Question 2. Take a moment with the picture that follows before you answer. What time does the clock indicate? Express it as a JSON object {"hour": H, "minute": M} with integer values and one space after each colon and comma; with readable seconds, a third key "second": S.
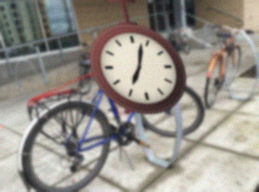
{"hour": 7, "minute": 3}
